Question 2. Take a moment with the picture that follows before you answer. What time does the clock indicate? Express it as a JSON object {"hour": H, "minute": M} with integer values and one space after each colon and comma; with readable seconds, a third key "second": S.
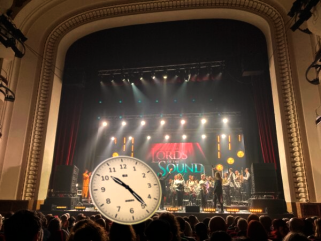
{"hour": 10, "minute": 24}
